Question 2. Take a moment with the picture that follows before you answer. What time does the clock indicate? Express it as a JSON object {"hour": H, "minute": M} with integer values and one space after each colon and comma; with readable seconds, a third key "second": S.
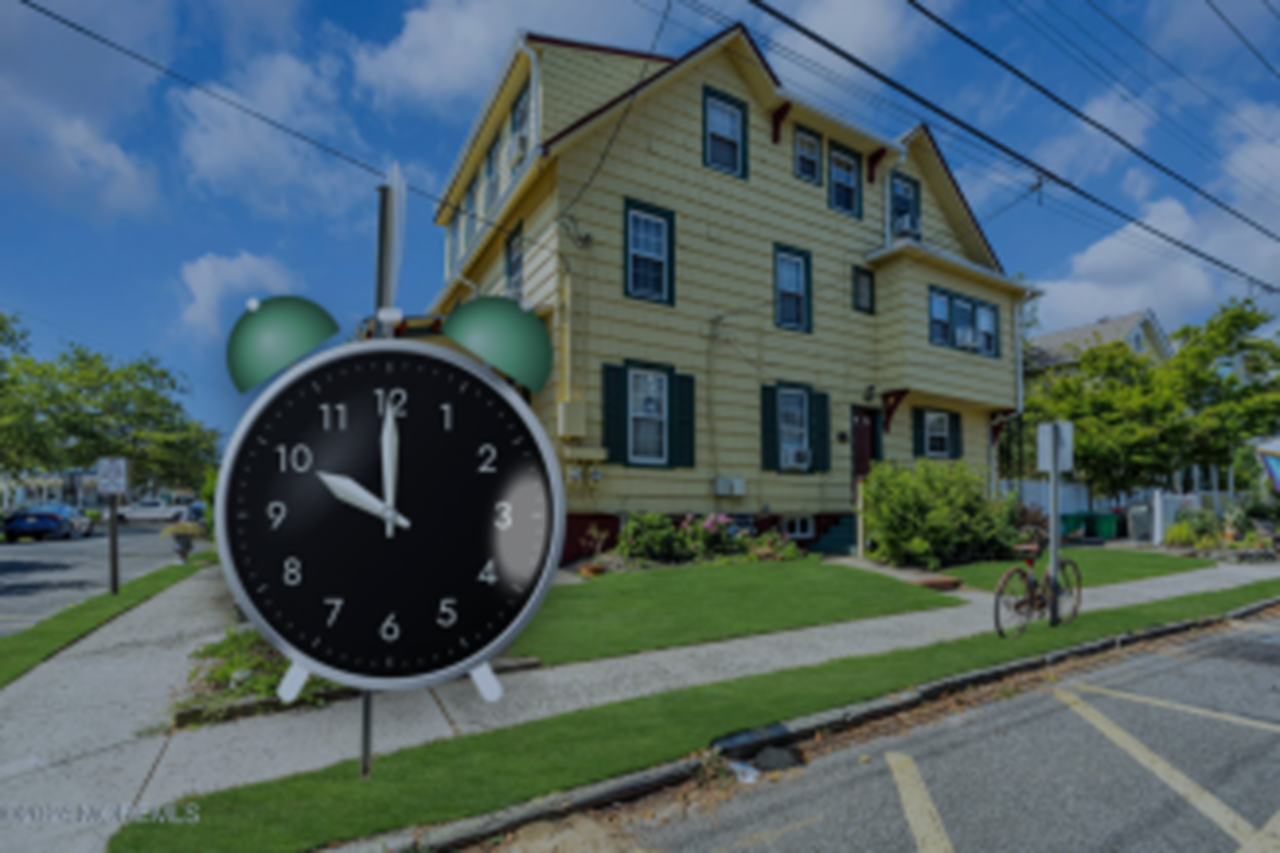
{"hour": 10, "minute": 0}
